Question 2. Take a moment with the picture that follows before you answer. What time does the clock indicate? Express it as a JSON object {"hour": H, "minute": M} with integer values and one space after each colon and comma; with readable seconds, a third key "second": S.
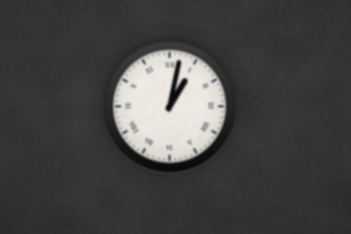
{"hour": 1, "minute": 2}
